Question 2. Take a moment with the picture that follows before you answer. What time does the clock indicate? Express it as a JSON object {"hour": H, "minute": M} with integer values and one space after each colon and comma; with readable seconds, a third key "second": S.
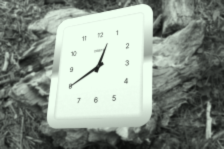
{"hour": 12, "minute": 40}
